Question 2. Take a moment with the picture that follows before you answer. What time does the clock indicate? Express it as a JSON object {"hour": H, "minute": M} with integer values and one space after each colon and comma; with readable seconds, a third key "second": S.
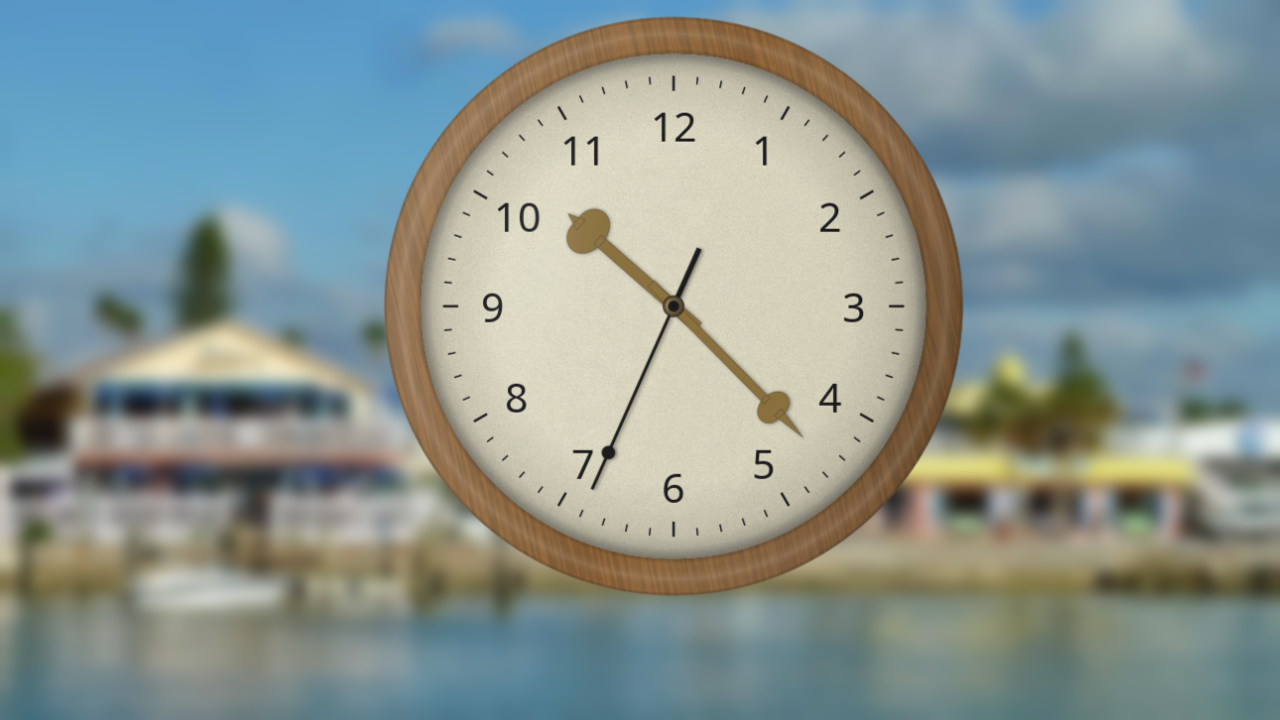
{"hour": 10, "minute": 22, "second": 34}
